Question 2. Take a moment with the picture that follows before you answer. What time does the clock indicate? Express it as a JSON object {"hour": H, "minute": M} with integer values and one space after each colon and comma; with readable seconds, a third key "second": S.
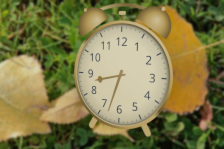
{"hour": 8, "minute": 33}
